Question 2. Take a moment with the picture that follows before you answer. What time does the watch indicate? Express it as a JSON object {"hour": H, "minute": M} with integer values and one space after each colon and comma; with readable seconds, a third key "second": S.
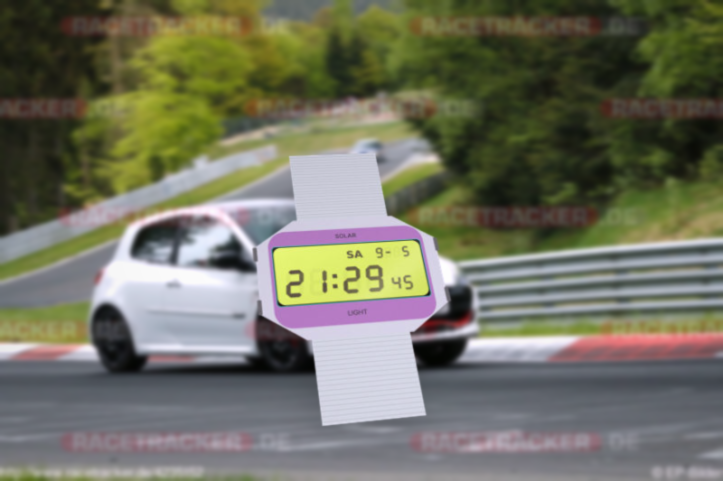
{"hour": 21, "minute": 29, "second": 45}
